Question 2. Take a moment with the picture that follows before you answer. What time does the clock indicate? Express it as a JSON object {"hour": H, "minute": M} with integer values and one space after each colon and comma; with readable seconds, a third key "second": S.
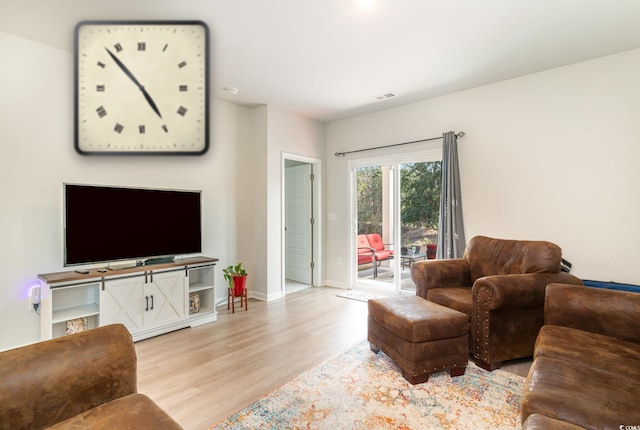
{"hour": 4, "minute": 53}
